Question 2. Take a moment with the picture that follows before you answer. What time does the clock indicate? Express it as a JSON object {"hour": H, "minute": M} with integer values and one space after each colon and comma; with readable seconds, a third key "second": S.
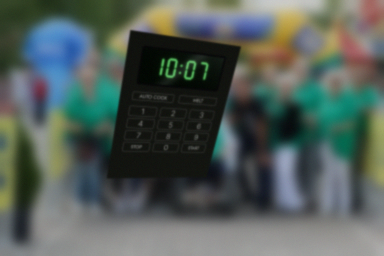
{"hour": 10, "minute": 7}
